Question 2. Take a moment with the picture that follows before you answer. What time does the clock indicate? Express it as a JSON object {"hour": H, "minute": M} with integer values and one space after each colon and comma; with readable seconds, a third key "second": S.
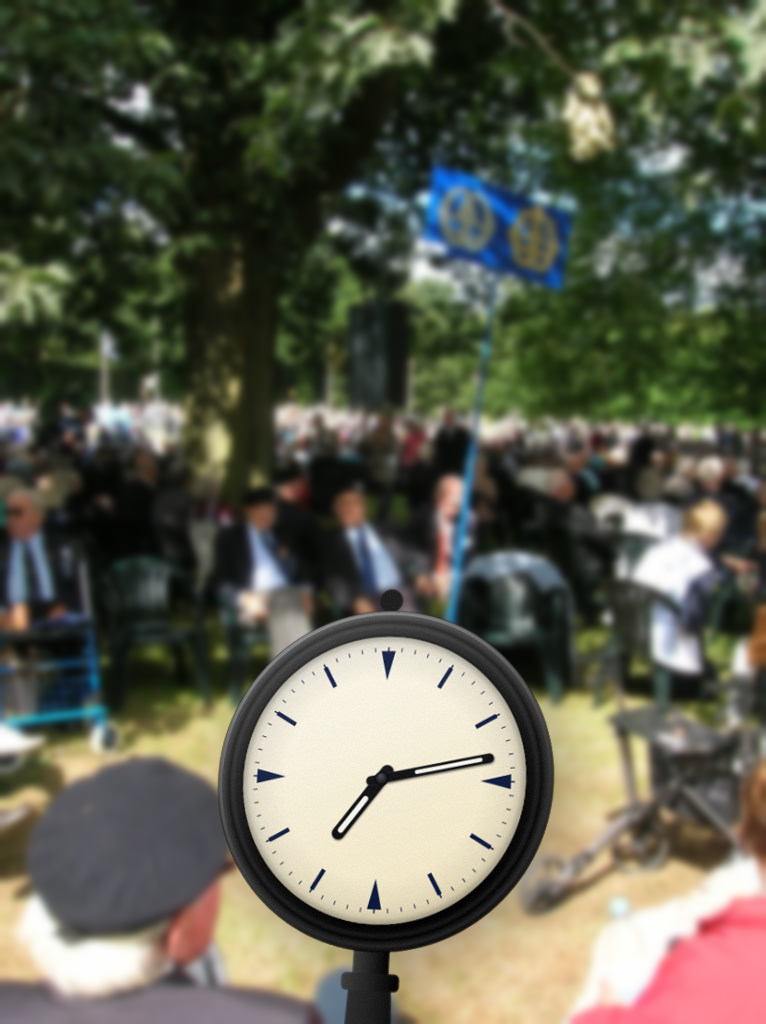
{"hour": 7, "minute": 13}
